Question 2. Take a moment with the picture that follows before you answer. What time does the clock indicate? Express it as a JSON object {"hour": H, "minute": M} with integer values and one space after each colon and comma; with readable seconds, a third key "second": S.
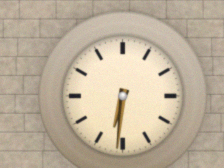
{"hour": 6, "minute": 31}
